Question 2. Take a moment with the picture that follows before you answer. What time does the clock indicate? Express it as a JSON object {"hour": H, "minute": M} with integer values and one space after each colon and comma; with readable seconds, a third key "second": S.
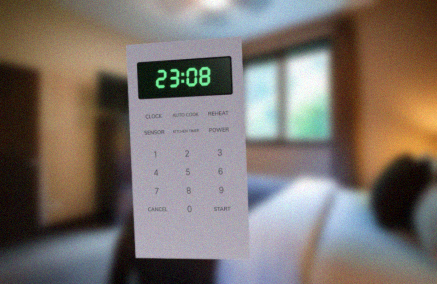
{"hour": 23, "minute": 8}
